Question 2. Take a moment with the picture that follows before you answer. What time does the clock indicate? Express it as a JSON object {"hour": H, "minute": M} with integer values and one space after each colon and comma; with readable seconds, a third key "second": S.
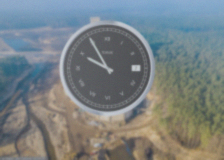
{"hour": 9, "minute": 55}
